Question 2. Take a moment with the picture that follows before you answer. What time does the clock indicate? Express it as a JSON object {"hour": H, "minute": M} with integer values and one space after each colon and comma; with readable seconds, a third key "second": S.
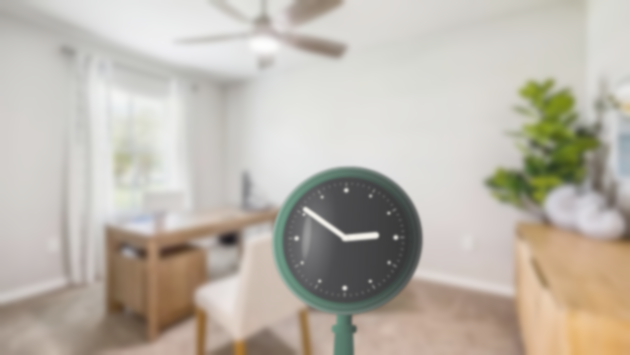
{"hour": 2, "minute": 51}
